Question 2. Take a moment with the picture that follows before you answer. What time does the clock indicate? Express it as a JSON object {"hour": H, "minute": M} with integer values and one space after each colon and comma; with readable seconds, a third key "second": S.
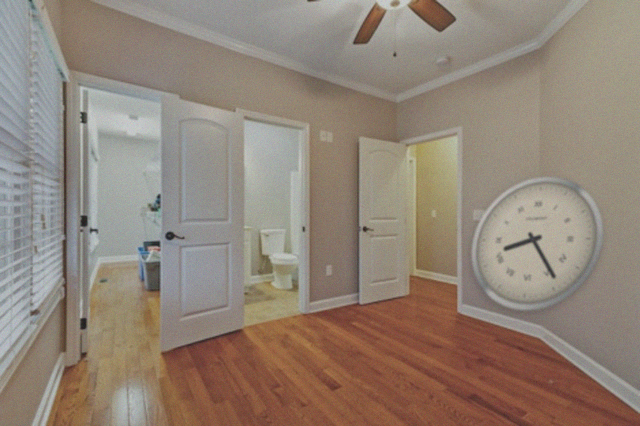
{"hour": 8, "minute": 24}
